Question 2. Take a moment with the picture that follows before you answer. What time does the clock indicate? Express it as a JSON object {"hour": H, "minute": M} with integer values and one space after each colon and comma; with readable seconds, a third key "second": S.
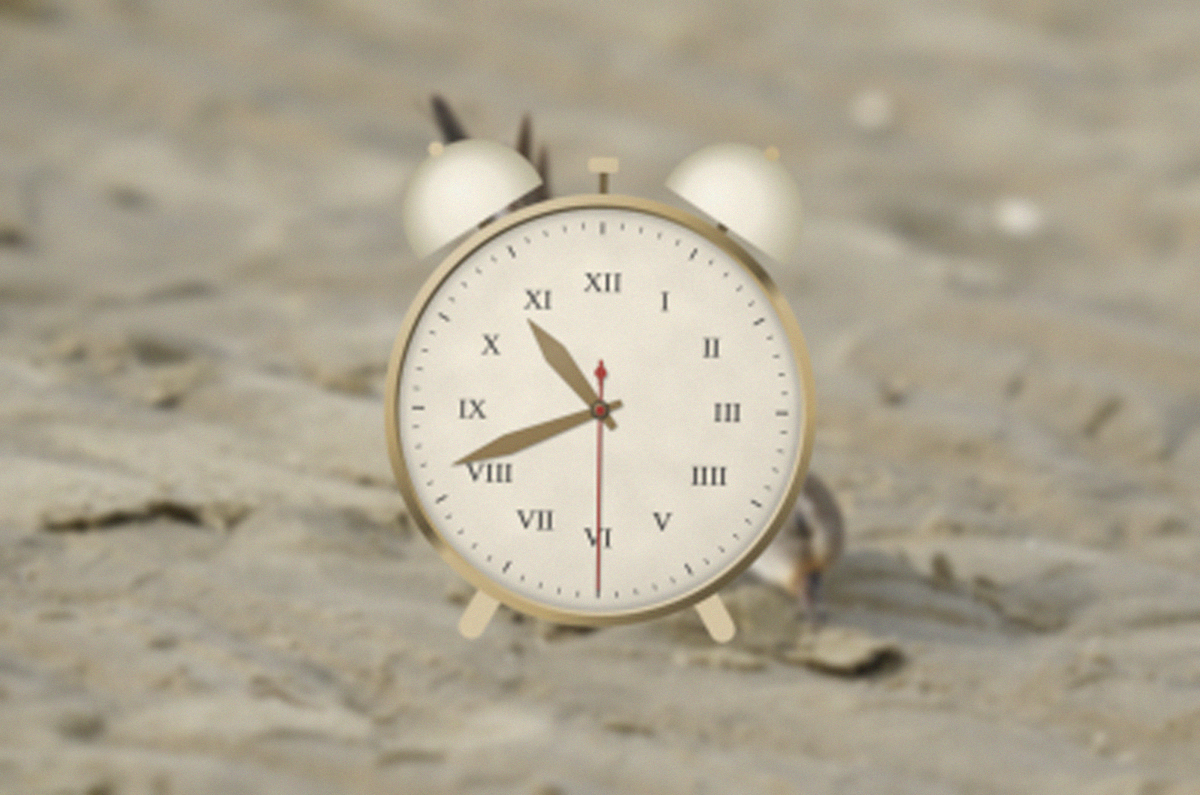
{"hour": 10, "minute": 41, "second": 30}
